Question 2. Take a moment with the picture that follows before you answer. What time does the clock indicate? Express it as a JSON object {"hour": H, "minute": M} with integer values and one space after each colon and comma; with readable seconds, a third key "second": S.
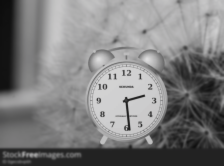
{"hour": 2, "minute": 29}
